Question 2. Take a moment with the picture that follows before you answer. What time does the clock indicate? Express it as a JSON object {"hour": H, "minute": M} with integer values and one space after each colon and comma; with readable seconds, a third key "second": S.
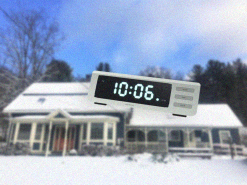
{"hour": 10, "minute": 6}
